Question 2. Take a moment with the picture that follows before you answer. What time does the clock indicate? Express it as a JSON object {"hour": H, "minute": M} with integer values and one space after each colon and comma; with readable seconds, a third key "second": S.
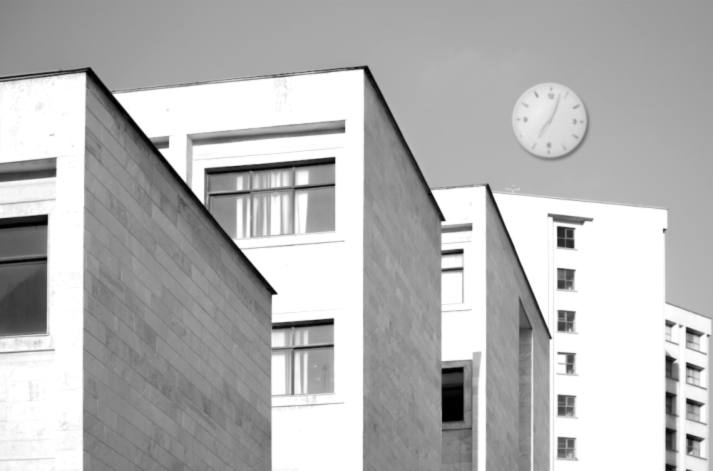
{"hour": 7, "minute": 3}
